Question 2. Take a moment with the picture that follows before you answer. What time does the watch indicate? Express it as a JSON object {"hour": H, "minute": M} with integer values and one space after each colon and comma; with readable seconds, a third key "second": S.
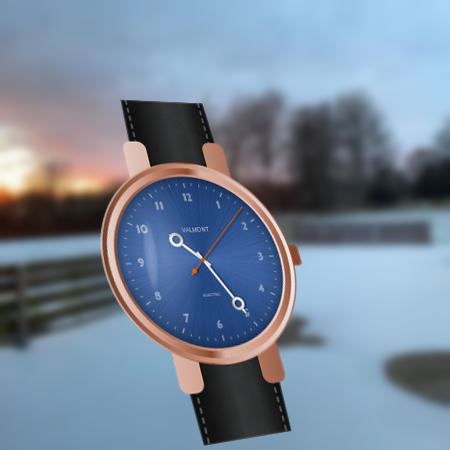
{"hour": 10, "minute": 25, "second": 8}
